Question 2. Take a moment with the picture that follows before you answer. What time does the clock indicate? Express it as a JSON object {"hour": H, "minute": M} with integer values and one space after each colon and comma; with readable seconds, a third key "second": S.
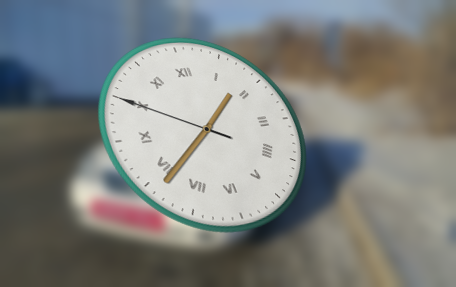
{"hour": 1, "minute": 38, "second": 50}
